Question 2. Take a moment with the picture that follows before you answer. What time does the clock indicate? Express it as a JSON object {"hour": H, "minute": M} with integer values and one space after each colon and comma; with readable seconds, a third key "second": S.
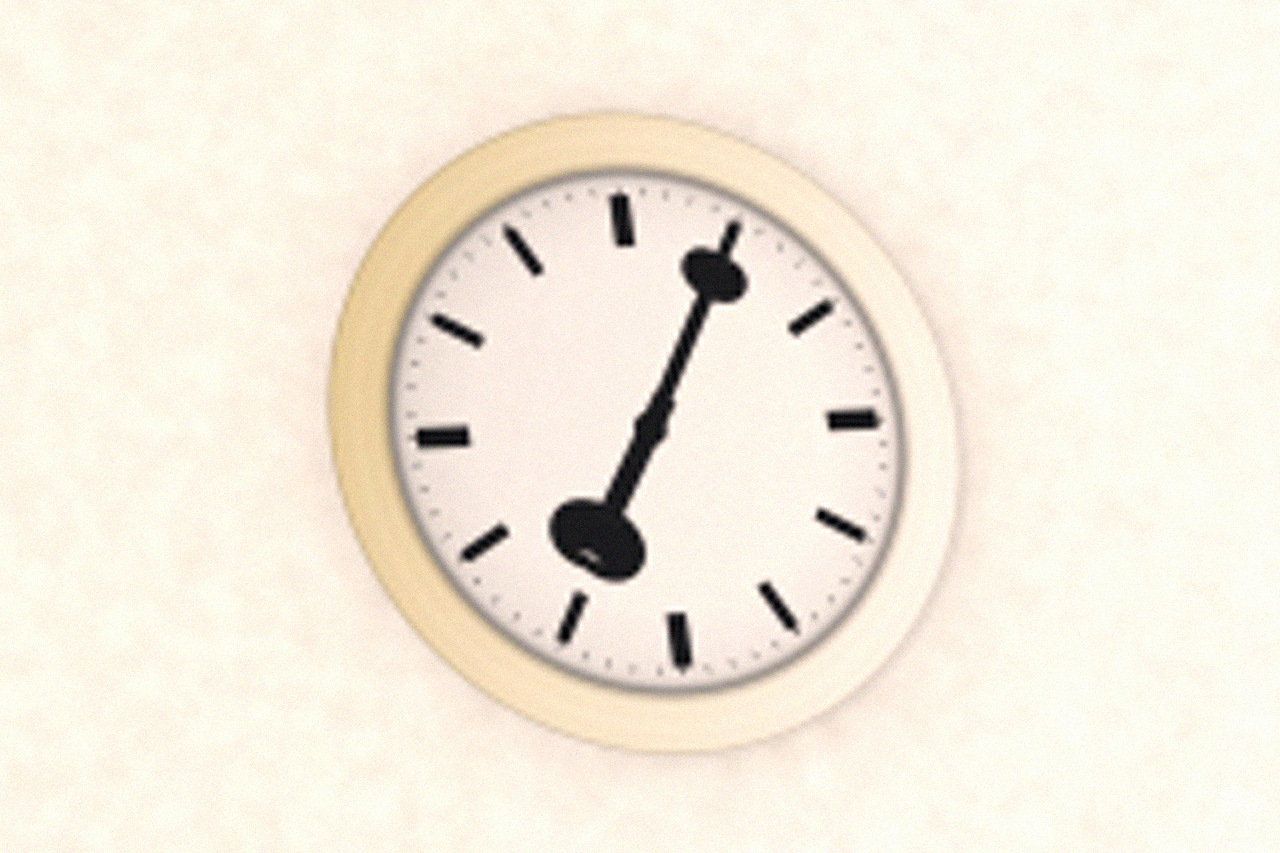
{"hour": 7, "minute": 5}
